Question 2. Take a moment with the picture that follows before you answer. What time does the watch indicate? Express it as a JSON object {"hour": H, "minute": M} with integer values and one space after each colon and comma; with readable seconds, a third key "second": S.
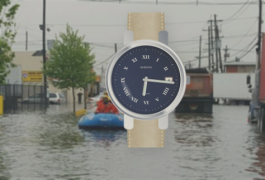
{"hour": 6, "minute": 16}
